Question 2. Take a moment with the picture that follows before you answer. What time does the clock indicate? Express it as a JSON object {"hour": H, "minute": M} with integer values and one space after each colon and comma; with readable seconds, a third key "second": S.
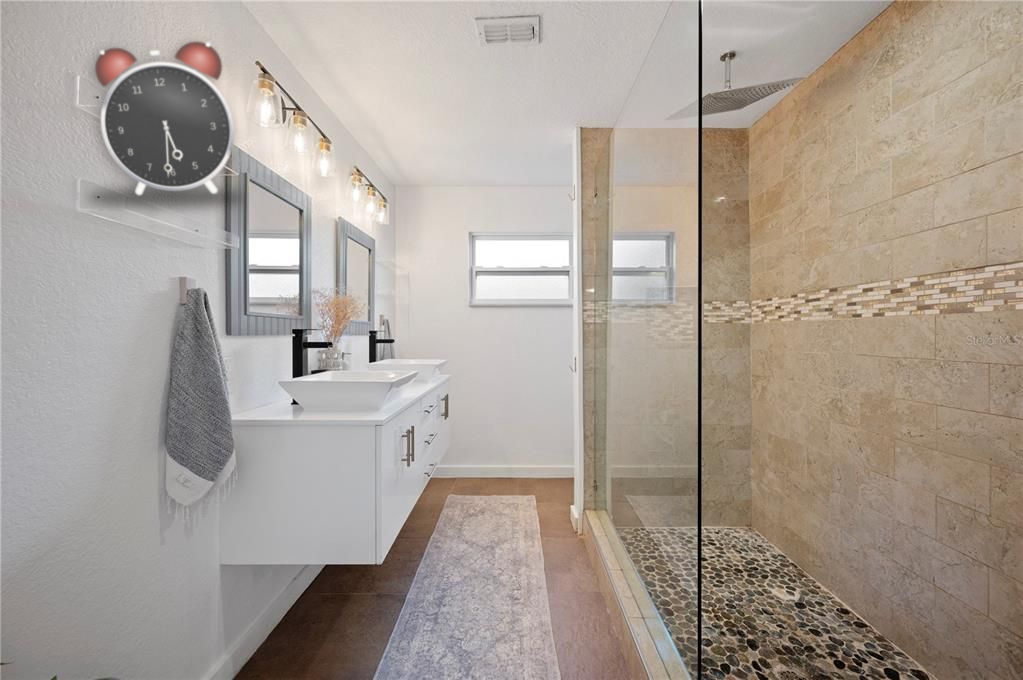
{"hour": 5, "minute": 31}
